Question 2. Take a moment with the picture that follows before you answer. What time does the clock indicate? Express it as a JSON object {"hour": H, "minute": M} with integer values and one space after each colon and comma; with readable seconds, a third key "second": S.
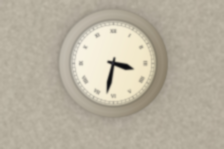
{"hour": 3, "minute": 32}
